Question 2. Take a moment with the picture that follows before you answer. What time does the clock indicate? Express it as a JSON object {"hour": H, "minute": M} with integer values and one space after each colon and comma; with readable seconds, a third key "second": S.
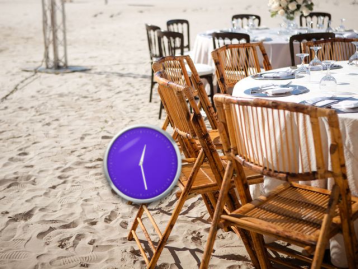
{"hour": 12, "minute": 28}
